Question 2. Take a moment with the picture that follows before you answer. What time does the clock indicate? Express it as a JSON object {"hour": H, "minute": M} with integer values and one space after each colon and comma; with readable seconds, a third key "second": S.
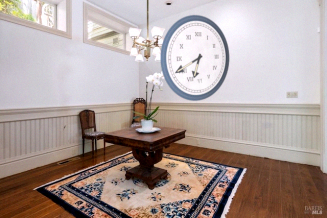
{"hour": 6, "minute": 41}
